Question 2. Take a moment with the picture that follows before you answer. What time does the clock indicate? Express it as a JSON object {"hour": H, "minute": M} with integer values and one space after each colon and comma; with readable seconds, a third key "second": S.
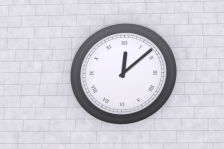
{"hour": 12, "minute": 8}
